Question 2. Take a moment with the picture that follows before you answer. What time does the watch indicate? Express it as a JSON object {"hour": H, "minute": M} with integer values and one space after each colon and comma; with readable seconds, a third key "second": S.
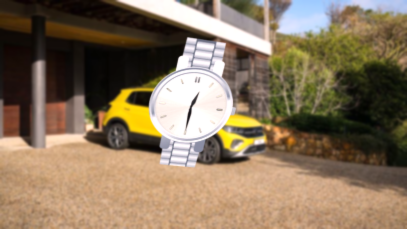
{"hour": 12, "minute": 30}
